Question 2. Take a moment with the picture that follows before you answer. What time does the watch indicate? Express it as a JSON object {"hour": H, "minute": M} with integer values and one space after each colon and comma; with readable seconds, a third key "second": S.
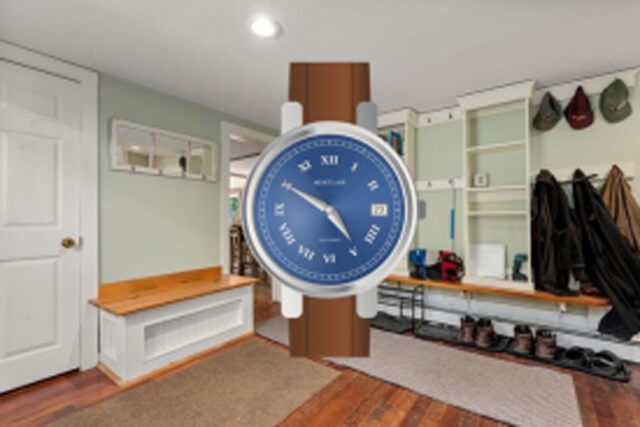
{"hour": 4, "minute": 50}
